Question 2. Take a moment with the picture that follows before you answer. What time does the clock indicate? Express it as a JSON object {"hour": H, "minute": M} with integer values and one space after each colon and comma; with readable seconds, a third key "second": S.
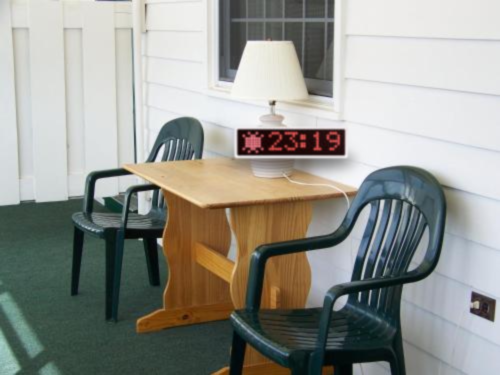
{"hour": 23, "minute": 19}
